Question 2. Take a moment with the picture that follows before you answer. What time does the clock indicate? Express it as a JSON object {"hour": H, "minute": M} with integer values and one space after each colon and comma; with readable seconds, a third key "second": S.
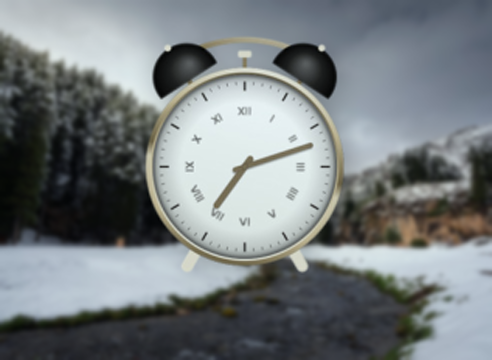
{"hour": 7, "minute": 12}
